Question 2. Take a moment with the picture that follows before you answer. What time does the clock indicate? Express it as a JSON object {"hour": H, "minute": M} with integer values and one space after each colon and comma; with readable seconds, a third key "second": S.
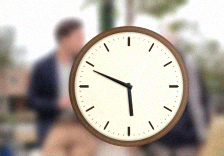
{"hour": 5, "minute": 49}
